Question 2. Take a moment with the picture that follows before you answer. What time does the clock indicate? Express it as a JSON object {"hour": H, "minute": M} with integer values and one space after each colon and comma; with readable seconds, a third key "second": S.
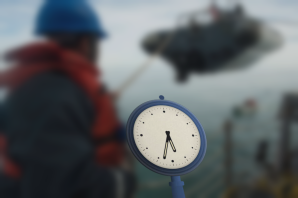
{"hour": 5, "minute": 33}
